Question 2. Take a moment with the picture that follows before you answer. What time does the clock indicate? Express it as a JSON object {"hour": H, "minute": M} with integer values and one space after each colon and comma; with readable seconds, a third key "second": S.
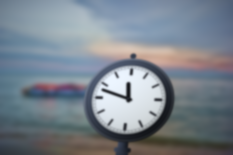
{"hour": 11, "minute": 48}
